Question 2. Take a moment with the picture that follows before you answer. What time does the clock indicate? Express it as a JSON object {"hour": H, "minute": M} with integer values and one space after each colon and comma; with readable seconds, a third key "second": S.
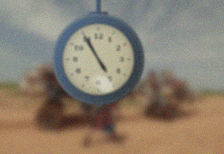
{"hour": 4, "minute": 55}
